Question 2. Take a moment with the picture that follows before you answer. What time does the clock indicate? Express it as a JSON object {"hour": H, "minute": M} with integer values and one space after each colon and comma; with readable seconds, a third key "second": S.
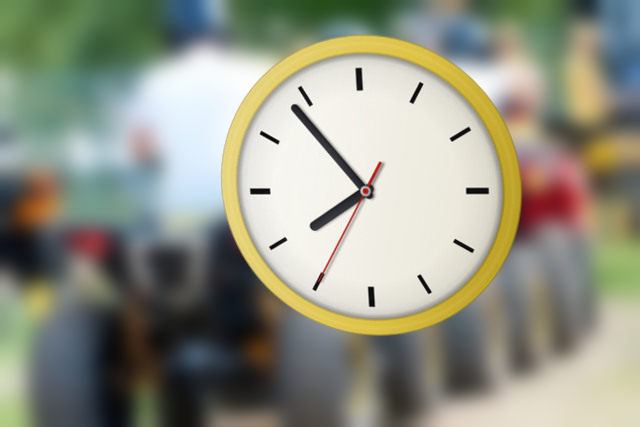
{"hour": 7, "minute": 53, "second": 35}
